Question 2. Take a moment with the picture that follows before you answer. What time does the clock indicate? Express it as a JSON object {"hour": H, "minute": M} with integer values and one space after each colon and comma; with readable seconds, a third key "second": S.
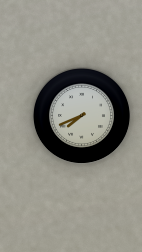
{"hour": 7, "minute": 41}
